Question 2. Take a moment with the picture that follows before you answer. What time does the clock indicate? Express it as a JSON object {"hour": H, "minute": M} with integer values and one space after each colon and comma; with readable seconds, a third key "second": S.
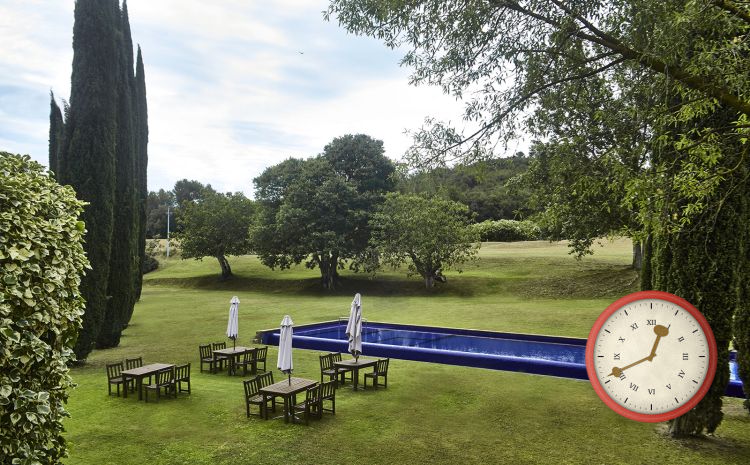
{"hour": 12, "minute": 41}
